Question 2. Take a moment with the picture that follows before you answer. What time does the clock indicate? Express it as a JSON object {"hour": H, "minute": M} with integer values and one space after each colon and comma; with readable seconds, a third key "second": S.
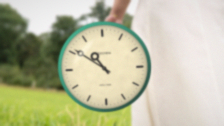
{"hour": 10, "minute": 51}
